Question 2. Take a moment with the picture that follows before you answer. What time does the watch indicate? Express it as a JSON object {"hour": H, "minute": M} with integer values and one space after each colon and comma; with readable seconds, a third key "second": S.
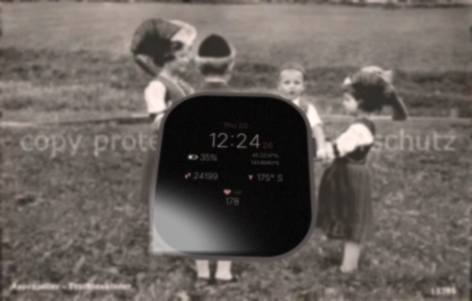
{"hour": 12, "minute": 24}
